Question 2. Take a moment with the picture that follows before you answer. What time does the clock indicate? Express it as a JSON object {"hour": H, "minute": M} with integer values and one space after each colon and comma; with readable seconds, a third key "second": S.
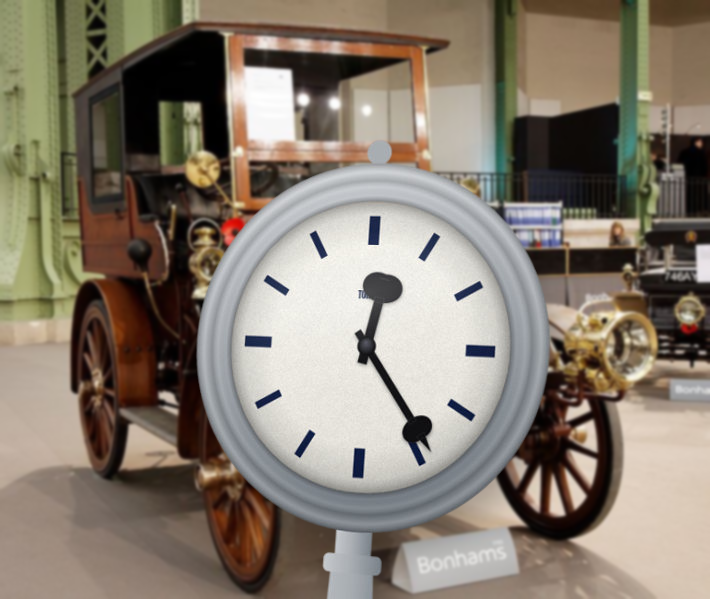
{"hour": 12, "minute": 24}
